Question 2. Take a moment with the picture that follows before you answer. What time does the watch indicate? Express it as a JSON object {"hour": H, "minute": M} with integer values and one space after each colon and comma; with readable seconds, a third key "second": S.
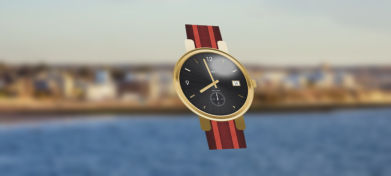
{"hour": 7, "minute": 58}
